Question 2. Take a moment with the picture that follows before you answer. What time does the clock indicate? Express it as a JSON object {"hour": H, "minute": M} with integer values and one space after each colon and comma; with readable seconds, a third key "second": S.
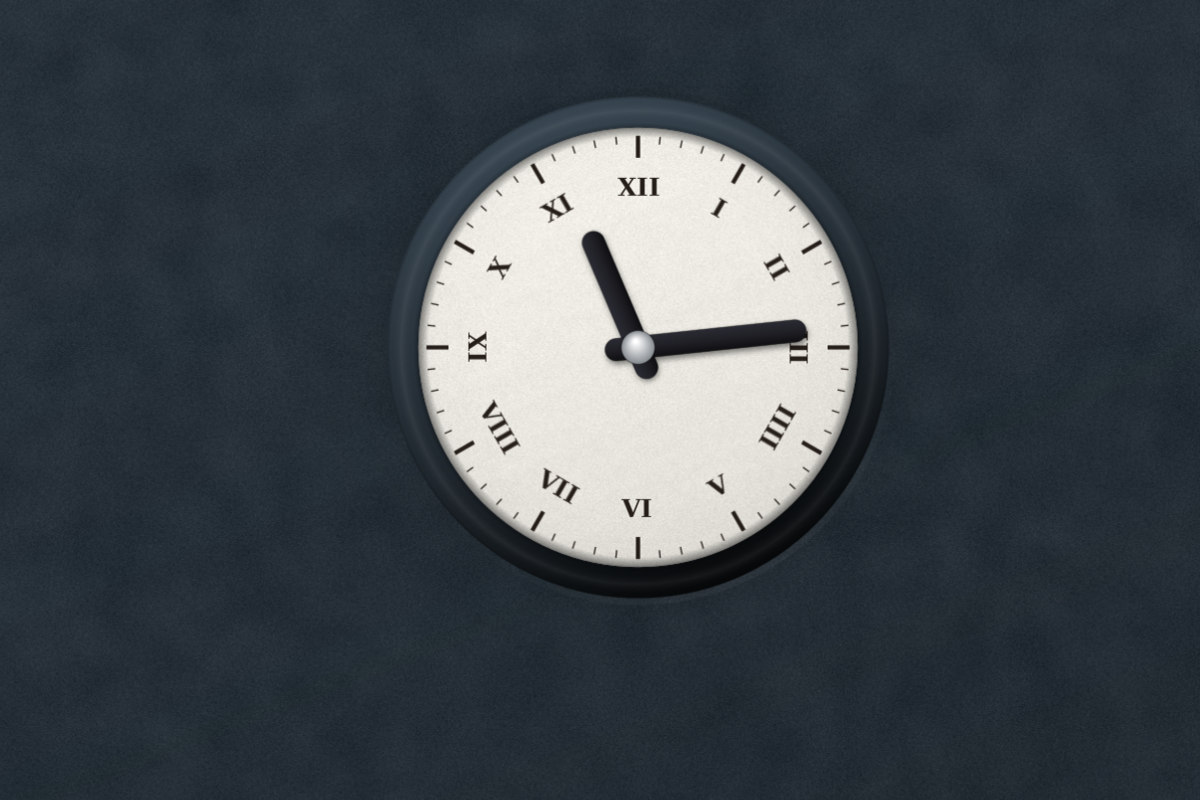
{"hour": 11, "minute": 14}
